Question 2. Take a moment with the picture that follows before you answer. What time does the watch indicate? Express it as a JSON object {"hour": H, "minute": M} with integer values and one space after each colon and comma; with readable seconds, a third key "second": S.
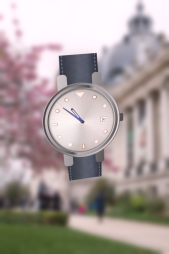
{"hour": 10, "minute": 52}
